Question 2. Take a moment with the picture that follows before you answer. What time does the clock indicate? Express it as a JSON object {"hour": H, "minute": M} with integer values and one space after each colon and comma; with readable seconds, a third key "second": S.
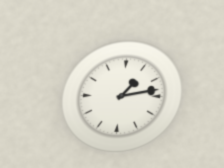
{"hour": 1, "minute": 13}
